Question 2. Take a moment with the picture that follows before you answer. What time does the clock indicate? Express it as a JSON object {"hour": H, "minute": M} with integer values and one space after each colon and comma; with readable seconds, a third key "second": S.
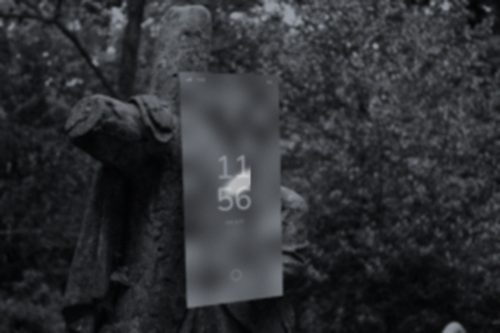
{"hour": 11, "minute": 56}
